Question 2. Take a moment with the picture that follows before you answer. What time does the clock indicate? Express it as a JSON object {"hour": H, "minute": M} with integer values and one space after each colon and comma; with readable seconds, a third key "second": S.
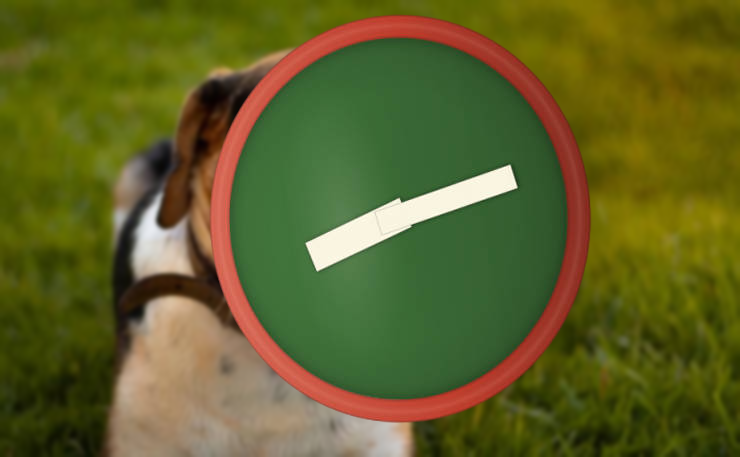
{"hour": 8, "minute": 12}
